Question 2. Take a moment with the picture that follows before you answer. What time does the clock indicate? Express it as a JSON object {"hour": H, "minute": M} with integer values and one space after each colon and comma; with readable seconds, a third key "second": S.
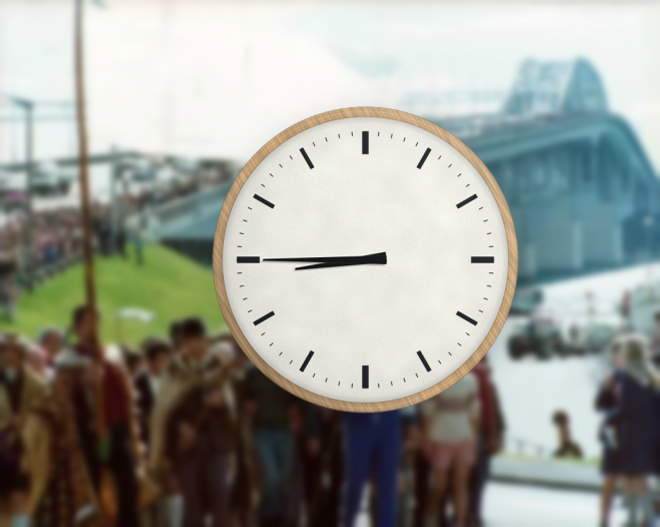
{"hour": 8, "minute": 45}
